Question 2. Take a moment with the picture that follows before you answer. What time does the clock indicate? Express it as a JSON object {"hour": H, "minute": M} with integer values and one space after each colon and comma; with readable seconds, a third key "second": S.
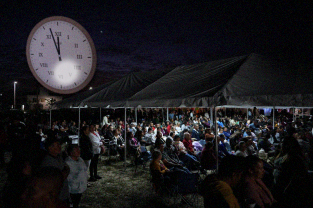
{"hour": 11, "minute": 57}
